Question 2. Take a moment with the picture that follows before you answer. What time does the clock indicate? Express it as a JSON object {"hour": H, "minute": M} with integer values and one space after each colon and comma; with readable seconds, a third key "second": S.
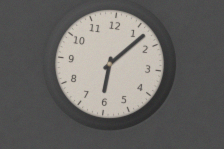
{"hour": 6, "minute": 7}
